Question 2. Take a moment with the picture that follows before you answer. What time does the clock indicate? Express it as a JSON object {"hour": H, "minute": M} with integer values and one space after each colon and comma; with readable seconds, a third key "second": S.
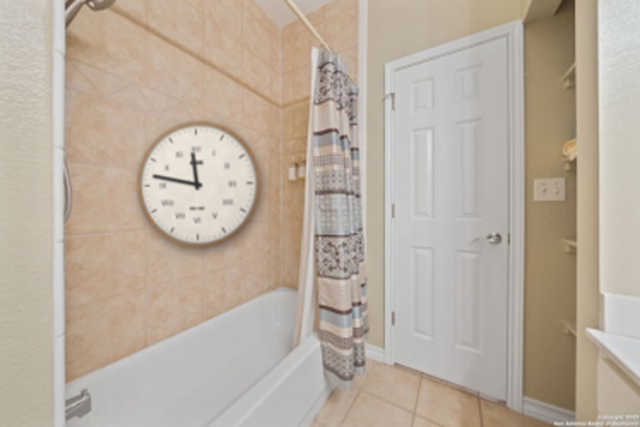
{"hour": 11, "minute": 47}
